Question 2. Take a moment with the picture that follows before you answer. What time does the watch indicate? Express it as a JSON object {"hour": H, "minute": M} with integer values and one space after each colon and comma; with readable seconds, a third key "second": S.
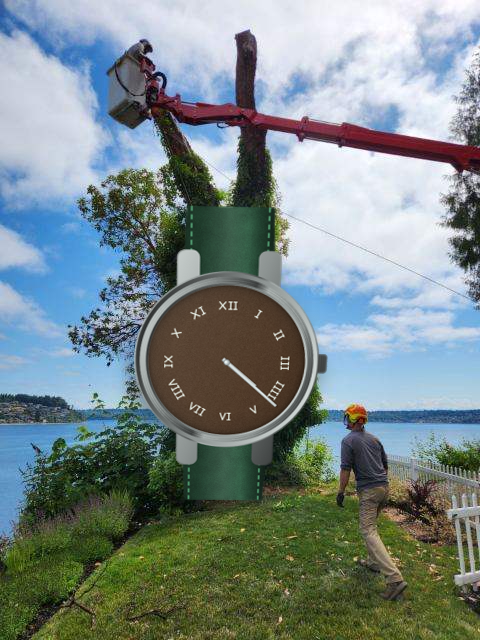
{"hour": 4, "minute": 22}
